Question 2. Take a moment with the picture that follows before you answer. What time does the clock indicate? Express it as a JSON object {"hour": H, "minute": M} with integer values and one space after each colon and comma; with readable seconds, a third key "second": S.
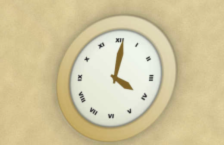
{"hour": 4, "minute": 1}
